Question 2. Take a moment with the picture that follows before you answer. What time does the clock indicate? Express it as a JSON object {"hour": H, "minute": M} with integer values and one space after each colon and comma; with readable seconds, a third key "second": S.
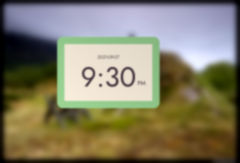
{"hour": 9, "minute": 30}
